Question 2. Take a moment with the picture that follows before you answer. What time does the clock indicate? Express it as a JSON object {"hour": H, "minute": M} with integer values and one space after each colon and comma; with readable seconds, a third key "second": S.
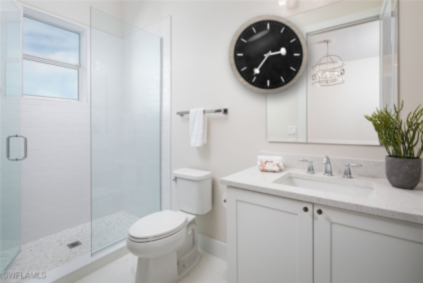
{"hour": 2, "minute": 36}
